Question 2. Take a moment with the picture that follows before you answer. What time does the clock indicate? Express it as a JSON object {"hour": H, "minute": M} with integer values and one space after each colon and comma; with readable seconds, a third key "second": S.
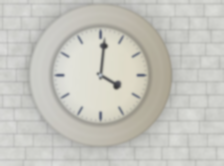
{"hour": 4, "minute": 1}
